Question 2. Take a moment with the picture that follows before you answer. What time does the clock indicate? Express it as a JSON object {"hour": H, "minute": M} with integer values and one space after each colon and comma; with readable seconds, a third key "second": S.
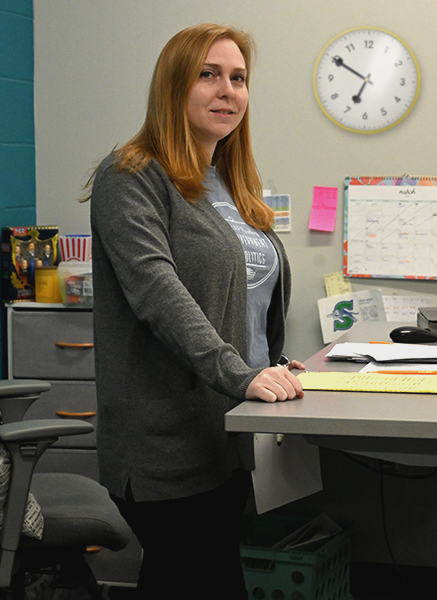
{"hour": 6, "minute": 50}
